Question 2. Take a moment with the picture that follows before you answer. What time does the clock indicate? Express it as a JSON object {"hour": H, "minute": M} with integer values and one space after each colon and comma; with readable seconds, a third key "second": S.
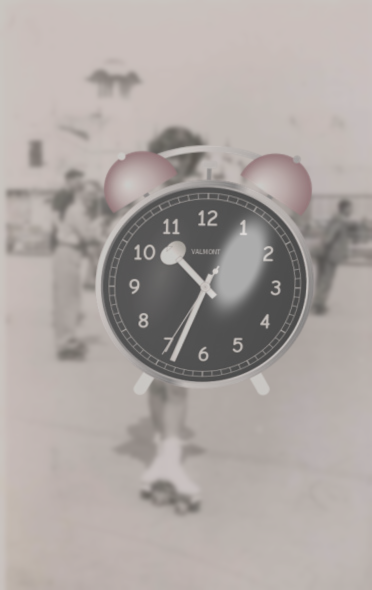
{"hour": 10, "minute": 33, "second": 35}
